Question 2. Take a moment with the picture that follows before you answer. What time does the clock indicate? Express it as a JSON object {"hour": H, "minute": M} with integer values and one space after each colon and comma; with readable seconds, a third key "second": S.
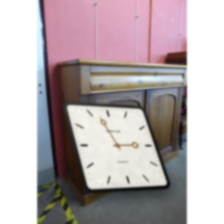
{"hour": 2, "minute": 57}
